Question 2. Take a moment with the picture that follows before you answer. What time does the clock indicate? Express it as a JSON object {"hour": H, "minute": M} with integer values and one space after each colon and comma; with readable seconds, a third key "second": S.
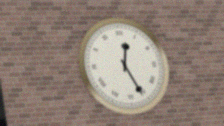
{"hour": 12, "minute": 26}
